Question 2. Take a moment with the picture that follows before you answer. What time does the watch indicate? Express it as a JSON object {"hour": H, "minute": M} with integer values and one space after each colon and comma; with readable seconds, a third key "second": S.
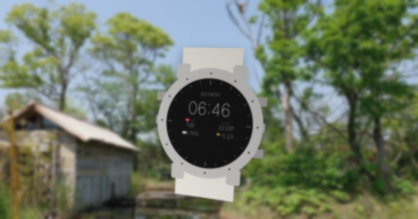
{"hour": 6, "minute": 46}
